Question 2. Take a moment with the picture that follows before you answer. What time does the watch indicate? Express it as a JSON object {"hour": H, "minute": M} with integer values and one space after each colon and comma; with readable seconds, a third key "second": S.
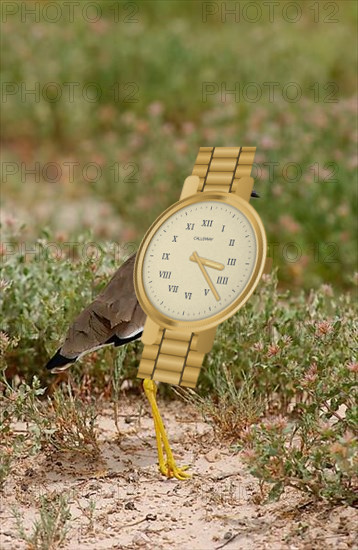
{"hour": 3, "minute": 23}
